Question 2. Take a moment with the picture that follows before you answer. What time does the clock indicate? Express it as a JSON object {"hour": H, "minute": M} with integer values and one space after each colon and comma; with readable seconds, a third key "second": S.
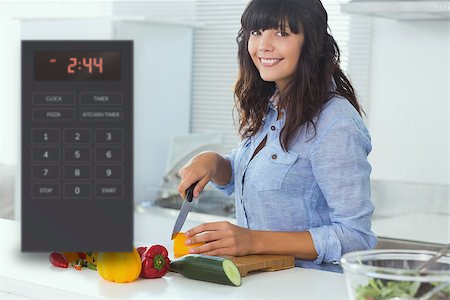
{"hour": 2, "minute": 44}
